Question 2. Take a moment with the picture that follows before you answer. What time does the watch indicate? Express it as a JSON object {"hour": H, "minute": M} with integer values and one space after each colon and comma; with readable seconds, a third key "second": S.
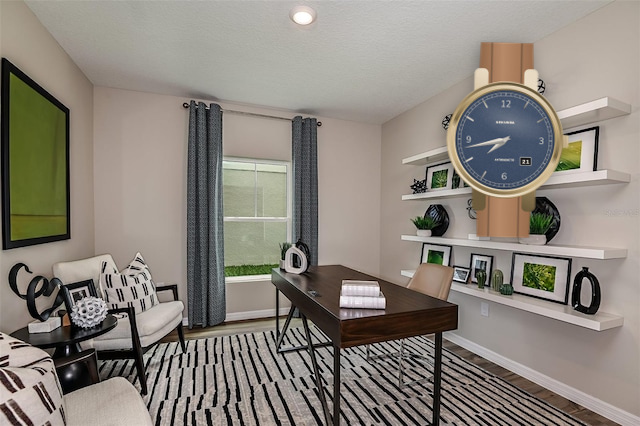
{"hour": 7, "minute": 43}
